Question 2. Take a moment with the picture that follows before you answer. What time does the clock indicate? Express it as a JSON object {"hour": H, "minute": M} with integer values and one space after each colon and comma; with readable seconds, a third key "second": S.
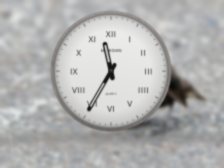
{"hour": 11, "minute": 35}
